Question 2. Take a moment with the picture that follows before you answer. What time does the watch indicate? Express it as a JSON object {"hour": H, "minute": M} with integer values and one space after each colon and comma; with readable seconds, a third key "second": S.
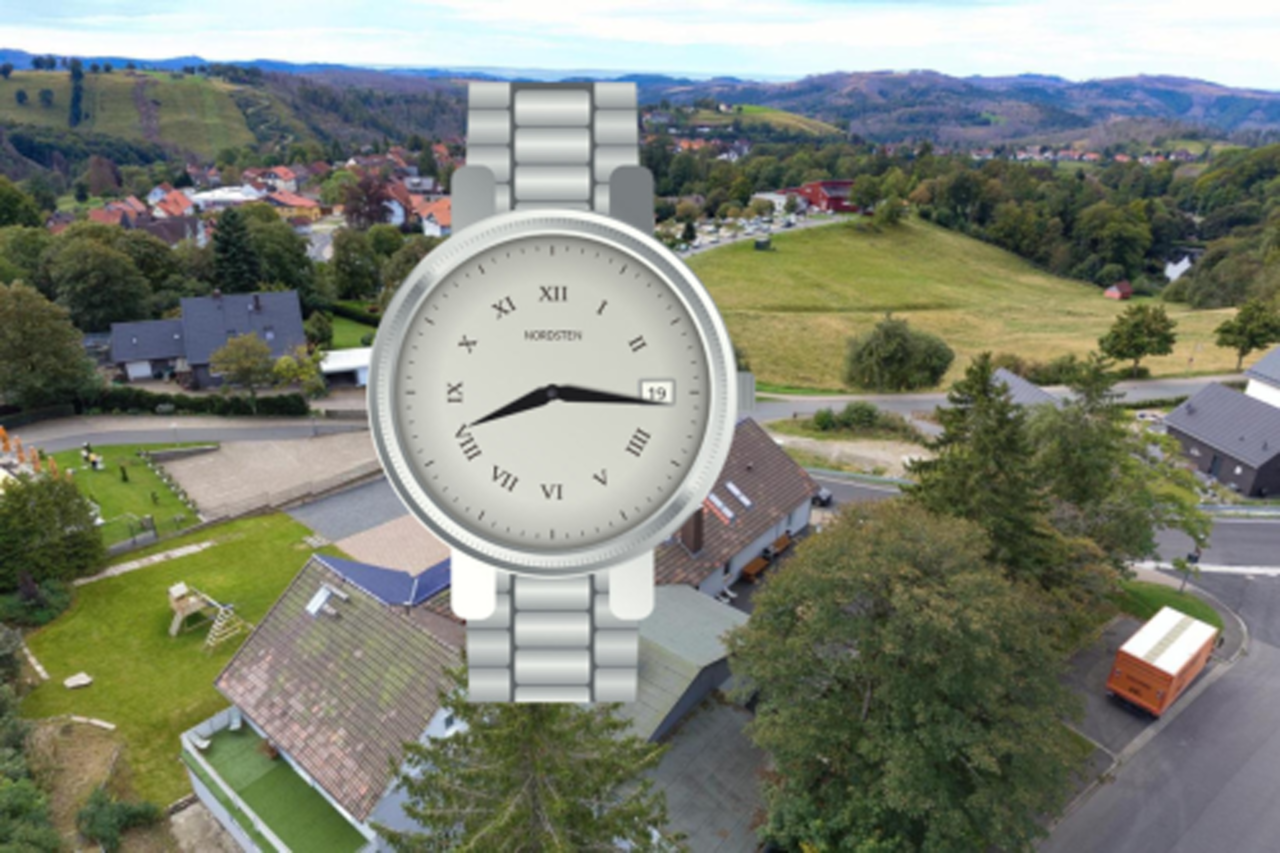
{"hour": 8, "minute": 16}
